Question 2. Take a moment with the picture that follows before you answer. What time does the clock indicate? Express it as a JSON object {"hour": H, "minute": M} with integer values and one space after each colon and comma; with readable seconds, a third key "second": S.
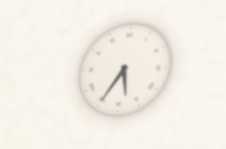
{"hour": 5, "minute": 35}
